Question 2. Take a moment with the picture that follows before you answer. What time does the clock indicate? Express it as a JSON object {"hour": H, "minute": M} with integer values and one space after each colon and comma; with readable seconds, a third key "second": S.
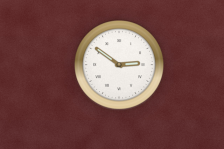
{"hour": 2, "minute": 51}
